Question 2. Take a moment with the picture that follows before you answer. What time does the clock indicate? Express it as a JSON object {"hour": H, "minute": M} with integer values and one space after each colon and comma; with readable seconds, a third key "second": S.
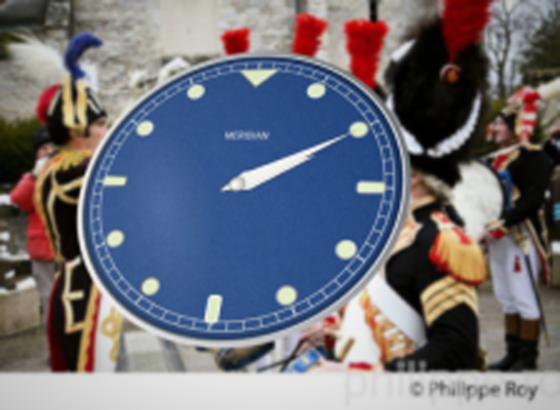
{"hour": 2, "minute": 10}
